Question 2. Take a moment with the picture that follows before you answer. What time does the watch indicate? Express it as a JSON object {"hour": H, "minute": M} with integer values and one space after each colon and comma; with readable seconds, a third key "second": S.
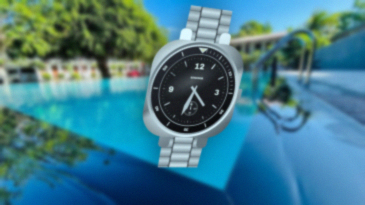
{"hour": 4, "minute": 33}
